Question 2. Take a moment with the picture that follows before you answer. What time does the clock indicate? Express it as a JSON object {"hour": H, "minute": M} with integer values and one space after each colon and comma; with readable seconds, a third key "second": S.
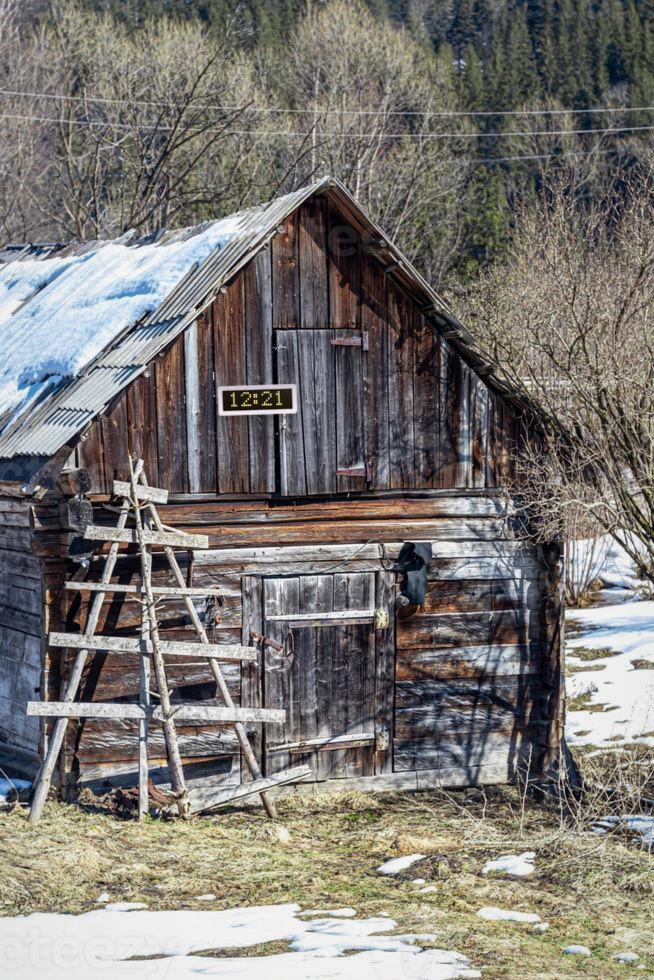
{"hour": 12, "minute": 21}
